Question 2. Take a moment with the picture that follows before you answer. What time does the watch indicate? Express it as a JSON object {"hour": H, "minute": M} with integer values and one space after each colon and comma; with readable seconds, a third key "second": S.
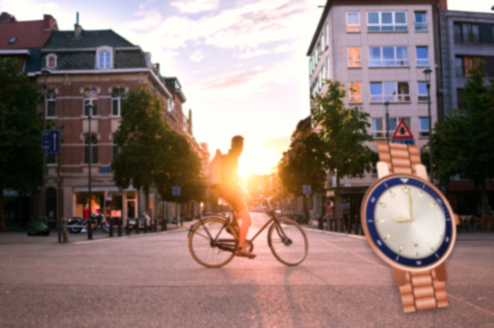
{"hour": 9, "minute": 1}
